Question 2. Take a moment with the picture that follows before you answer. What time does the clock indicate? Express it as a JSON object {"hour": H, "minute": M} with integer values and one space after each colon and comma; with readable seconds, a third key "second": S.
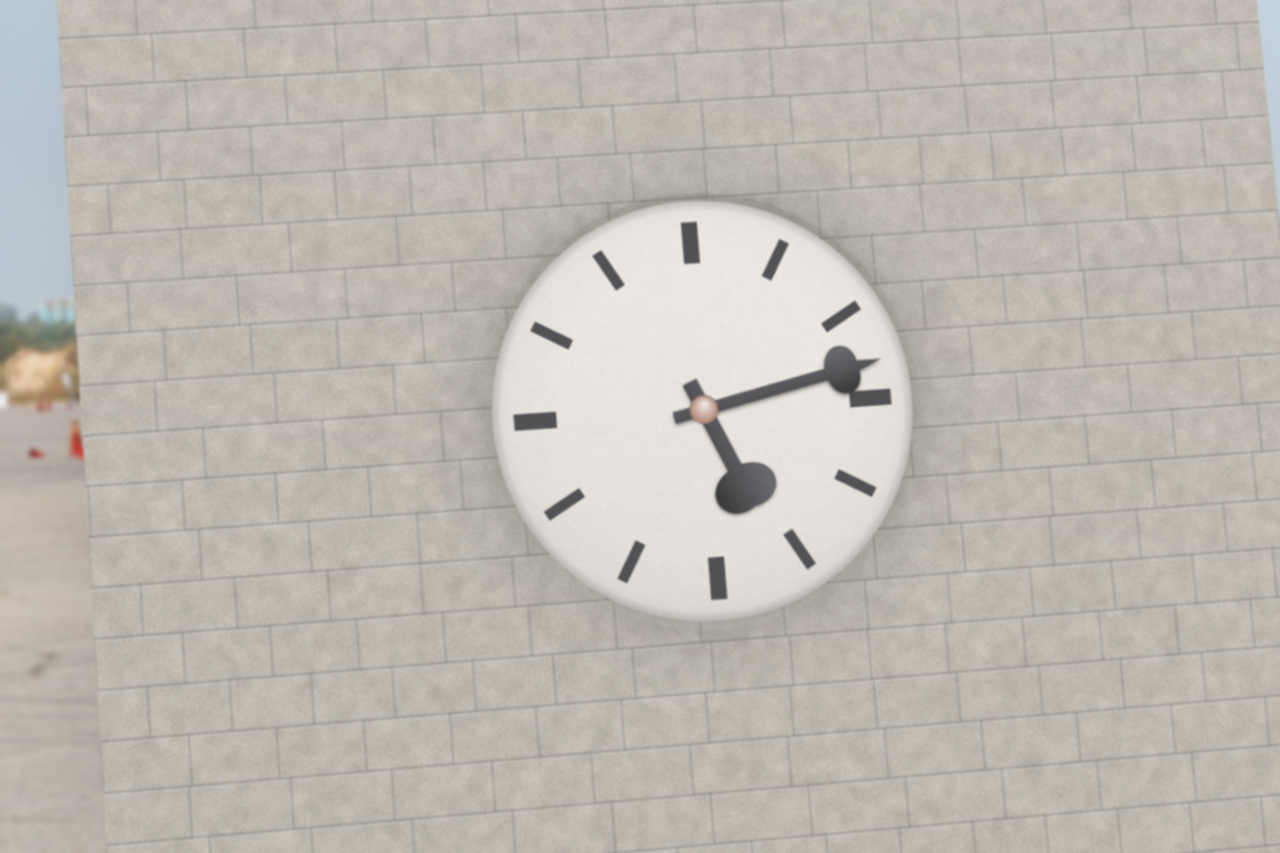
{"hour": 5, "minute": 13}
